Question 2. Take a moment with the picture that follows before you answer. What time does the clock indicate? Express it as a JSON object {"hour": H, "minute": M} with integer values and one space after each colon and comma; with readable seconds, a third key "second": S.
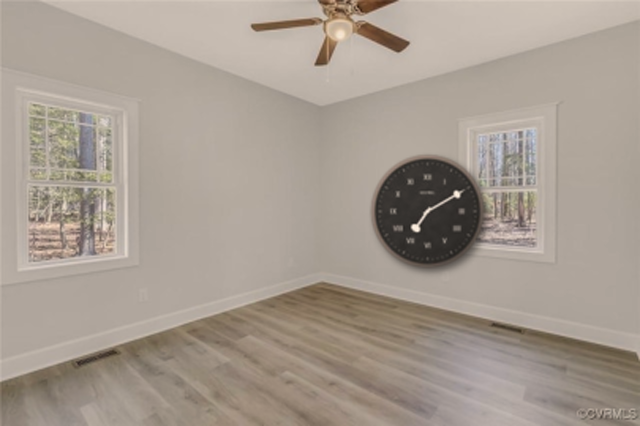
{"hour": 7, "minute": 10}
